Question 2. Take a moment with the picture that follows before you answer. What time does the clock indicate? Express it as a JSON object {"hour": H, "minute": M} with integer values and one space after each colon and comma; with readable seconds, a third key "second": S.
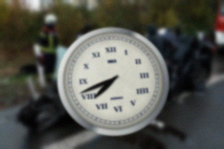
{"hour": 7, "minute": 42}
